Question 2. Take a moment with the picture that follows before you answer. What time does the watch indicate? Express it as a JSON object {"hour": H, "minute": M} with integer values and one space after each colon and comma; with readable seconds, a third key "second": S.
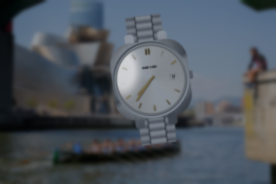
{"hour": 7, "minute": 37}
